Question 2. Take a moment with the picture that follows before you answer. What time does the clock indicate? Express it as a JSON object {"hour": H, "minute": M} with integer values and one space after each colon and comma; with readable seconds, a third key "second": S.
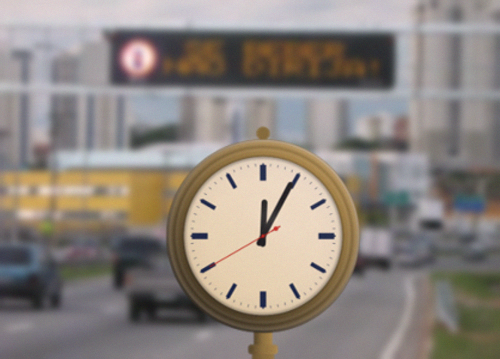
{"hour": 12, "minute": 4, "second": 40}
